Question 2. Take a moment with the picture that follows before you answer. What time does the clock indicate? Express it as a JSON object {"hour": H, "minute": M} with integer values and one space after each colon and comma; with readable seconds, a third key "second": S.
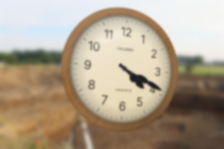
{"hour": 4, "minute": 19}
